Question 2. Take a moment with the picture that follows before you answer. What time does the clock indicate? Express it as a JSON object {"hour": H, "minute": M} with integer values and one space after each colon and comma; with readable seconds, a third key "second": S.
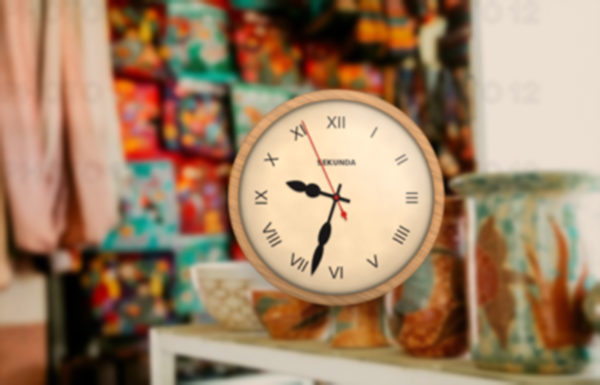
{"hour": 9, "minute": 32, "second": 56}
